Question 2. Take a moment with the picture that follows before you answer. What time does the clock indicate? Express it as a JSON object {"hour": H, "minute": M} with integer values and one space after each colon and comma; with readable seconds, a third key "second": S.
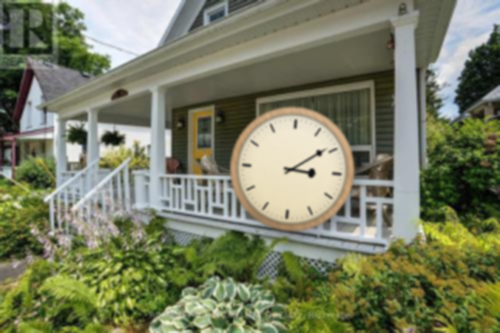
{"hour": 3, "minute": 9}
